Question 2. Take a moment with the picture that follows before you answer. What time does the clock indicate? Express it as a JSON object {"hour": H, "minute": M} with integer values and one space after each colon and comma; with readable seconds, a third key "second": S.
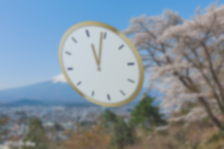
{"hour": 12, "minute": 4}
